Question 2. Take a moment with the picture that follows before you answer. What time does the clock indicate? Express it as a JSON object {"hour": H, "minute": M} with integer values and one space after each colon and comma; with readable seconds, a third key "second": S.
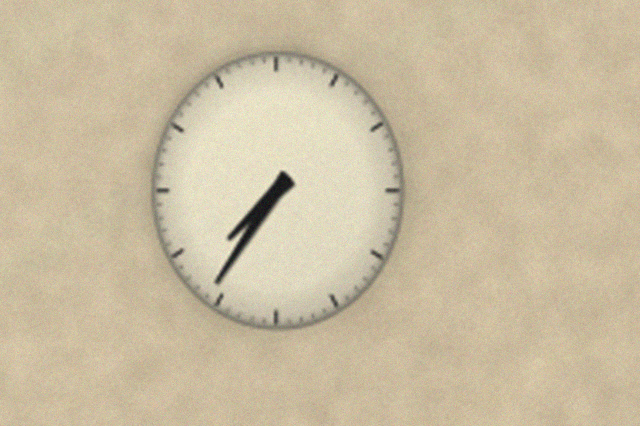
{"hour": 7, "minute": 36}
